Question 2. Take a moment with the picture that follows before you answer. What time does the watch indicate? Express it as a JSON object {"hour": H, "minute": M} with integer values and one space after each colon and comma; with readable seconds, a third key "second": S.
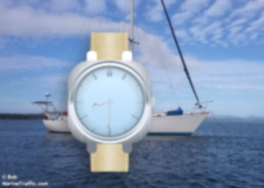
{"hour": 8, "minute": 30}
